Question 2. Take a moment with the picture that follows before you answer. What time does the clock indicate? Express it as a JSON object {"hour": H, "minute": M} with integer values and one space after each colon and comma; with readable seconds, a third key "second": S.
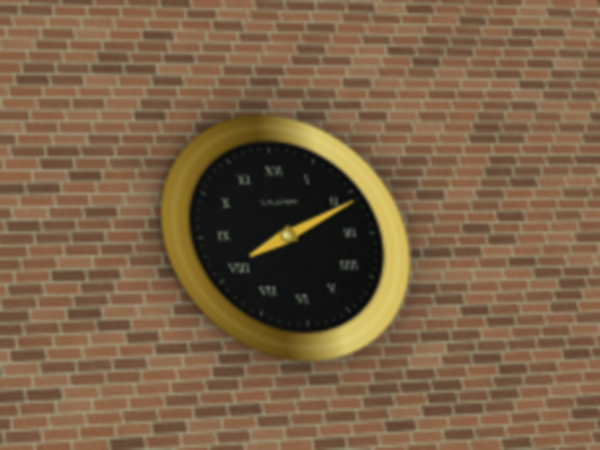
{"hour": 8, "minute": 11}
